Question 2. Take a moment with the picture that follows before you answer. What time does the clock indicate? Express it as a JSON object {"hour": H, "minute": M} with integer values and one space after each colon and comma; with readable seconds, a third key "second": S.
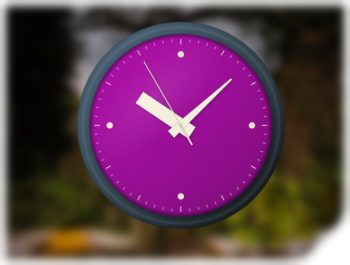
{"hour": 10, "minute": 7, "second": 55}
